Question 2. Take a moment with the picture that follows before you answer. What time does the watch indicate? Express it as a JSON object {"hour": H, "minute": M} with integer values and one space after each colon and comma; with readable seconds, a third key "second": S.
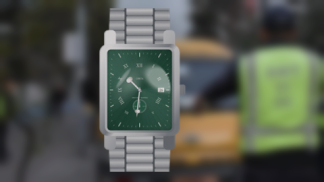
{"hour": 10, "minute": 31}
